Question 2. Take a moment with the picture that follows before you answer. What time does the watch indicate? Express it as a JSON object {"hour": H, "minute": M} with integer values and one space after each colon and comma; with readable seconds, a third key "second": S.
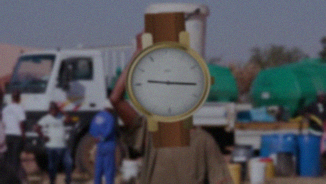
{"hour": 9, "minute": 16}
